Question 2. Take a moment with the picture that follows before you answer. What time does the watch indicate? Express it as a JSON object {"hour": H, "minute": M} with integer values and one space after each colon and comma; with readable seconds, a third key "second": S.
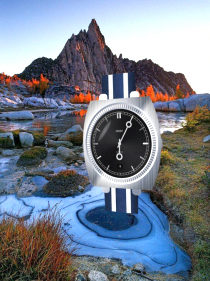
{"hour": 6, "minute": 5}
